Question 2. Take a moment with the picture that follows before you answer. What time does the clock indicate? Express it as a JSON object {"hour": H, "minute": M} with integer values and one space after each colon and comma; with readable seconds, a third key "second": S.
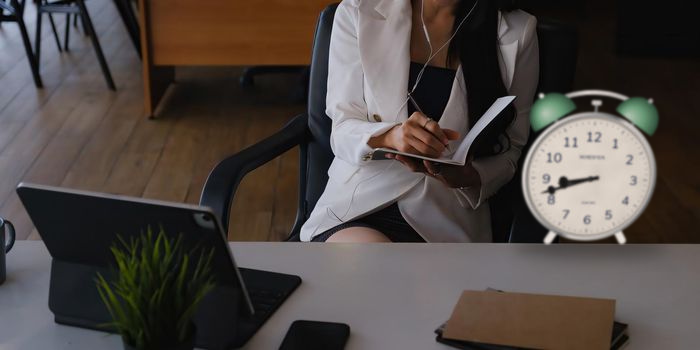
{"hour": 8, "minute": 42}
